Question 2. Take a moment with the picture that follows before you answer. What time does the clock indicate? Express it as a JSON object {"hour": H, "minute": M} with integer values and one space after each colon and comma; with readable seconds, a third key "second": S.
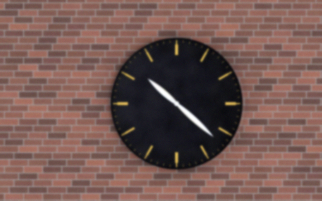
{"hour": 10, "minute": 22}
